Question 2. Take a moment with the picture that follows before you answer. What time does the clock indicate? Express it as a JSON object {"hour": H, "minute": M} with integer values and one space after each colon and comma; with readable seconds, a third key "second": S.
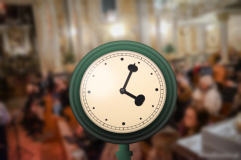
{"hour": 4, "minute": 4}
